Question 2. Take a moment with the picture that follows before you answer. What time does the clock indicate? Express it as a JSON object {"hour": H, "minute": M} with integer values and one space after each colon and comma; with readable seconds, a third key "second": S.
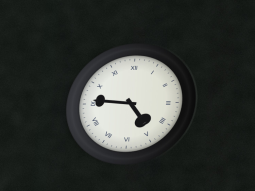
{"hour": 4, "minute": 46}
